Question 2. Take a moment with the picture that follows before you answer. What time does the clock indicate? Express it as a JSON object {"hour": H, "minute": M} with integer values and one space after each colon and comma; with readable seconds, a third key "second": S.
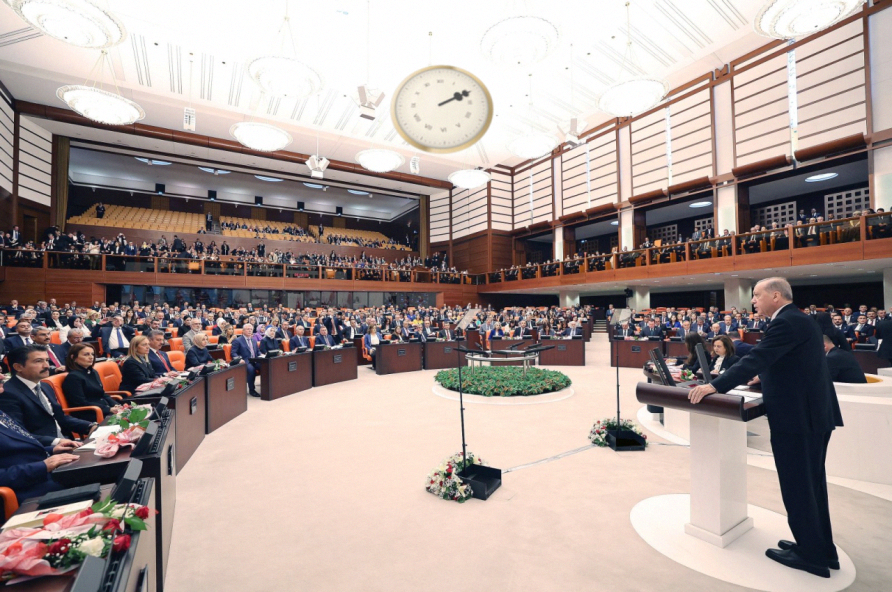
{"hour": 2, "minute": 11}
